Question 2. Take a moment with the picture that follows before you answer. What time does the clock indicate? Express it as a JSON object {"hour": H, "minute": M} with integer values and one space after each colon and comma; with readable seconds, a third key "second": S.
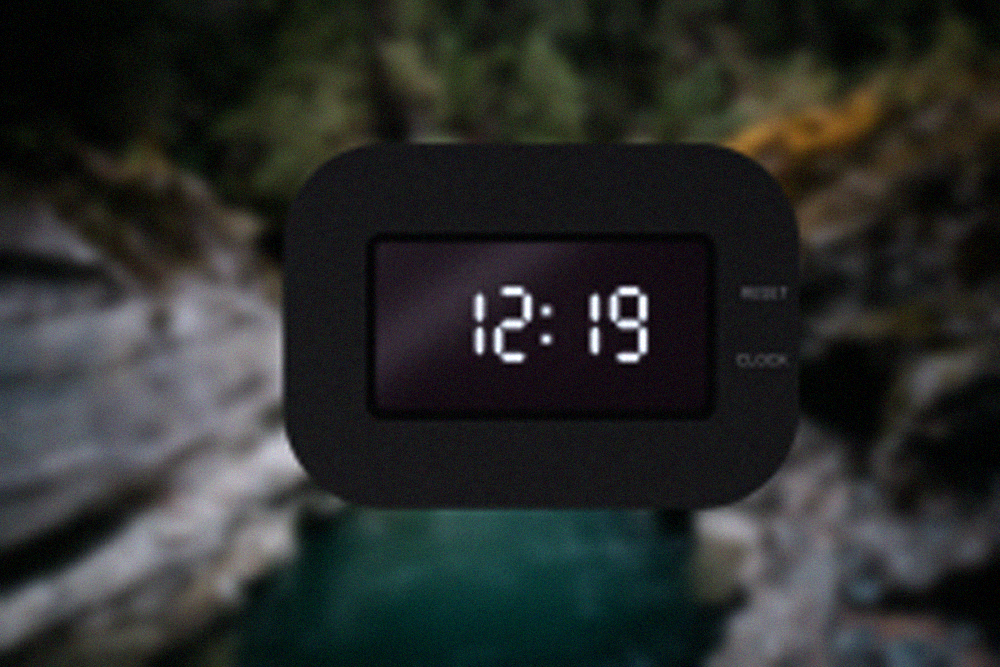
{"hour": 12, "minute": 19}
